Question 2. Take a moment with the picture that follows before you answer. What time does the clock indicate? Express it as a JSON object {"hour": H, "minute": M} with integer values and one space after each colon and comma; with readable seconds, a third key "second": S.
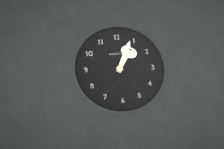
{"hour": 1, "minute": 4}
